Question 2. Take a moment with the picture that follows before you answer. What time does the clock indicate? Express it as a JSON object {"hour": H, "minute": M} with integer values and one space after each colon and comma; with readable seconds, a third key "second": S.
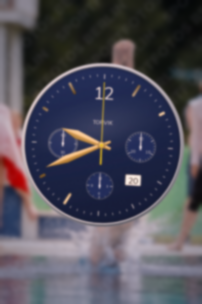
{"hour": 9, "minute": 41}
